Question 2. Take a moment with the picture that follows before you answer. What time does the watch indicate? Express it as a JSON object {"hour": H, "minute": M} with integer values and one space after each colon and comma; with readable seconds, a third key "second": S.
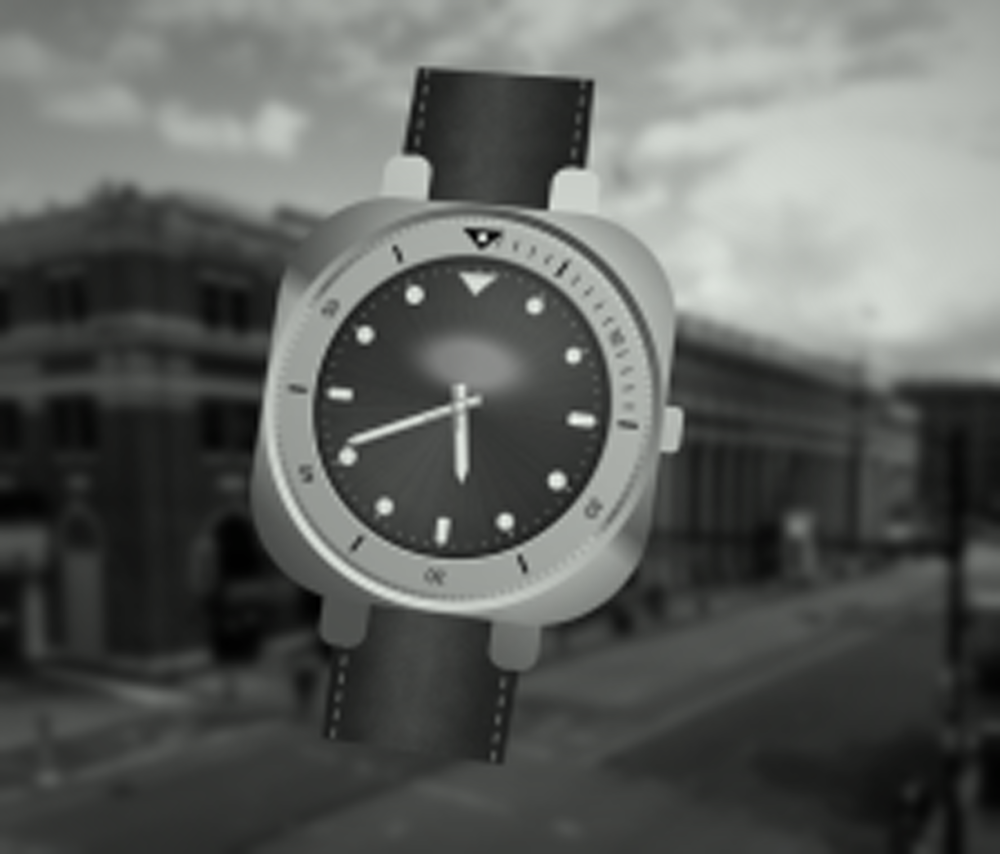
{"hour": 5, "minute": 41}
